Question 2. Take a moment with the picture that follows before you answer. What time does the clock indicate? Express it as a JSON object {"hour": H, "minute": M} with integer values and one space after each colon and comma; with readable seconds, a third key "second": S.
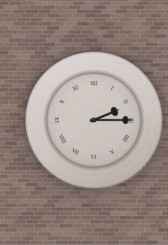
{"hour": 2, "minute": 15}
